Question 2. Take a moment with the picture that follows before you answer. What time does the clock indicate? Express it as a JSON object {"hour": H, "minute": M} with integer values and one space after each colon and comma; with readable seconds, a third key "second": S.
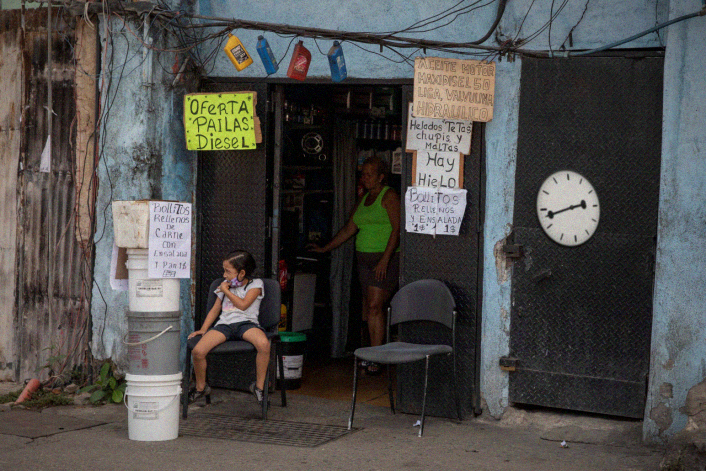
{"hour": 2, "minute": 43}
